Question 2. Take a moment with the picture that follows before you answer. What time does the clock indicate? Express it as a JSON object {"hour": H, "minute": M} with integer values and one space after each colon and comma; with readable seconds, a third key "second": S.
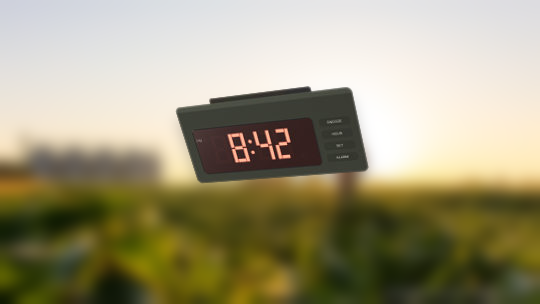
{"hour": 8, "minute": 42}
